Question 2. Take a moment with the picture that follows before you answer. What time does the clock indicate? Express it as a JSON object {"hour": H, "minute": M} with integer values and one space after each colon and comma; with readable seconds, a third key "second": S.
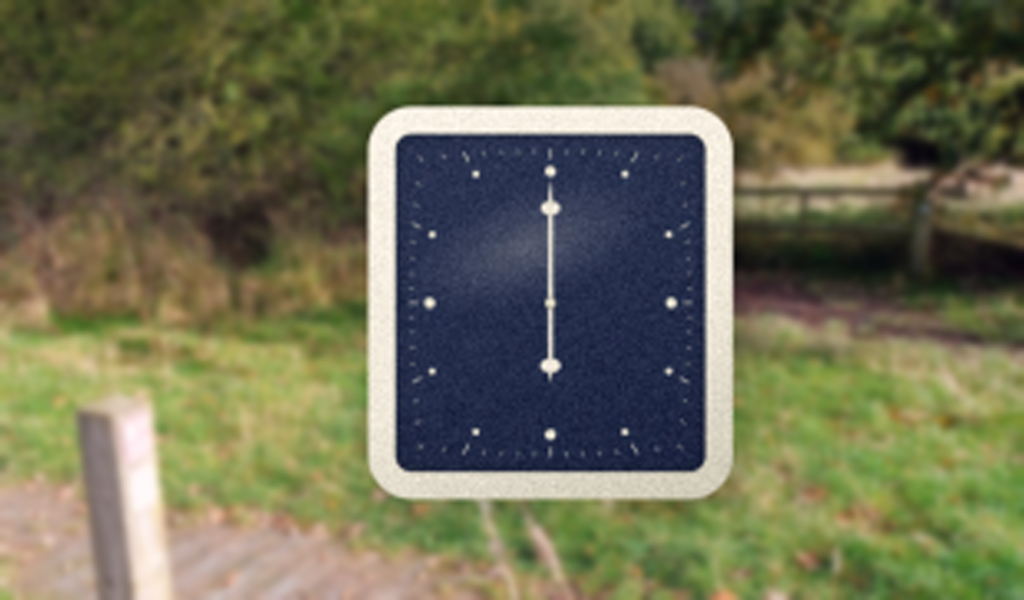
{"hour": 6, "minute": 0}
